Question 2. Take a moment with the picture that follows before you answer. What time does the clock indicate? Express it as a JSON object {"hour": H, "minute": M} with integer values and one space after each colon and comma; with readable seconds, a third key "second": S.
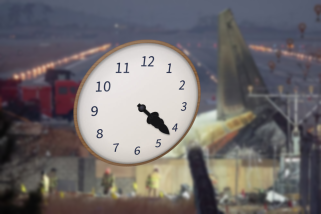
{"hour": 4, "minute": 22}
